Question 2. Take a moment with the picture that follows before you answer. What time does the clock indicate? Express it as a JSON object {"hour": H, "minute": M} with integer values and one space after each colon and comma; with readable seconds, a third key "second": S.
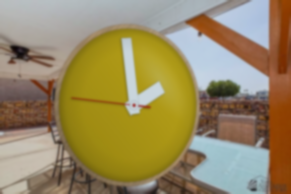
{"hour": 1, "minute": 58, "second": 46}
